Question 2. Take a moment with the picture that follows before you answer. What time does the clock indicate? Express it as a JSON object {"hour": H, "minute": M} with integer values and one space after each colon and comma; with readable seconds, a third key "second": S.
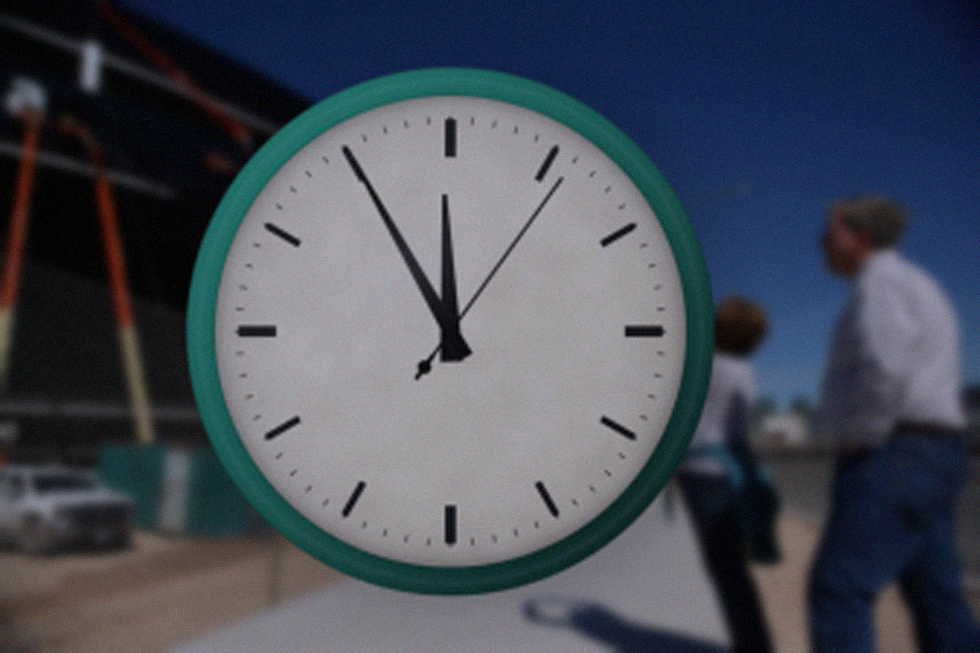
{"hour": 11, "minute": 55, "second": 6}
